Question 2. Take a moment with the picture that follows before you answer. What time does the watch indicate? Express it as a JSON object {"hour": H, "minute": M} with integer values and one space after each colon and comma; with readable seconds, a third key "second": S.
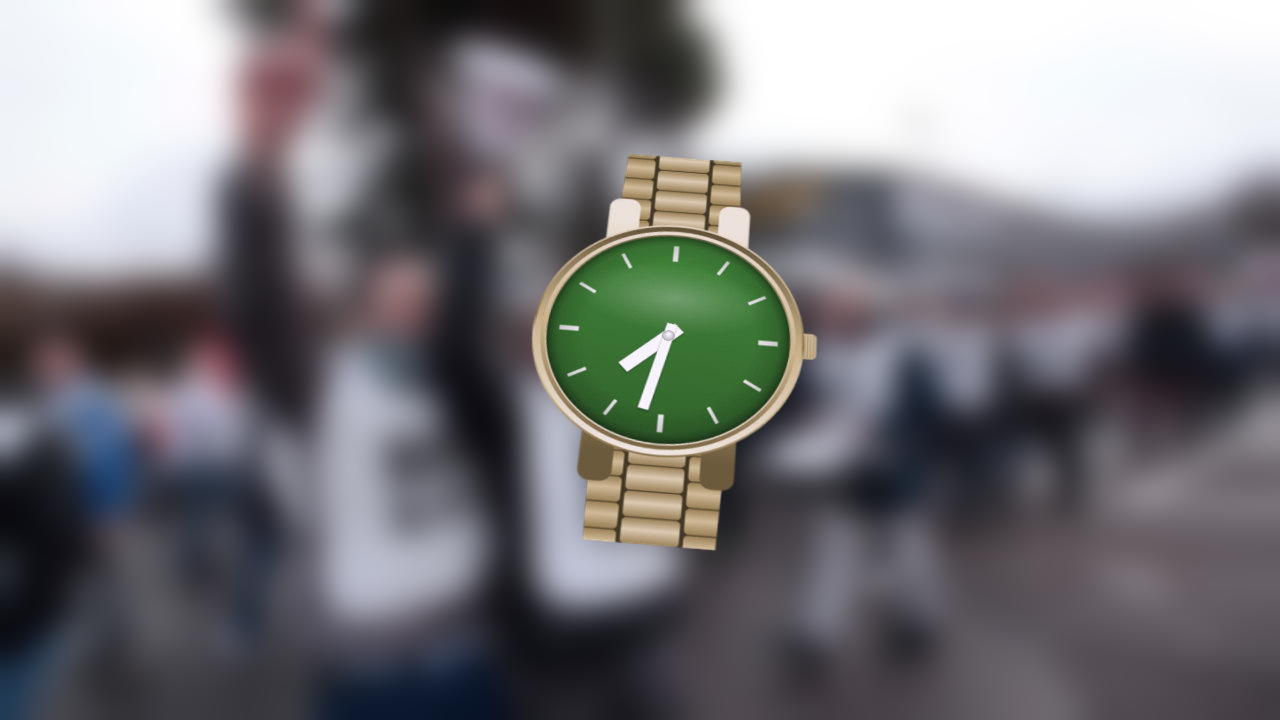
{"hour": 7, "minute": 32}
